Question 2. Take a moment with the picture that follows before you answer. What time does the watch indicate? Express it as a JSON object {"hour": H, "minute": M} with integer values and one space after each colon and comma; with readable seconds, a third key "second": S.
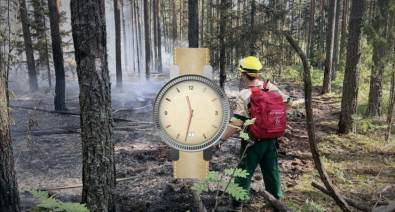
{"hour": 11, "minute": 32}
